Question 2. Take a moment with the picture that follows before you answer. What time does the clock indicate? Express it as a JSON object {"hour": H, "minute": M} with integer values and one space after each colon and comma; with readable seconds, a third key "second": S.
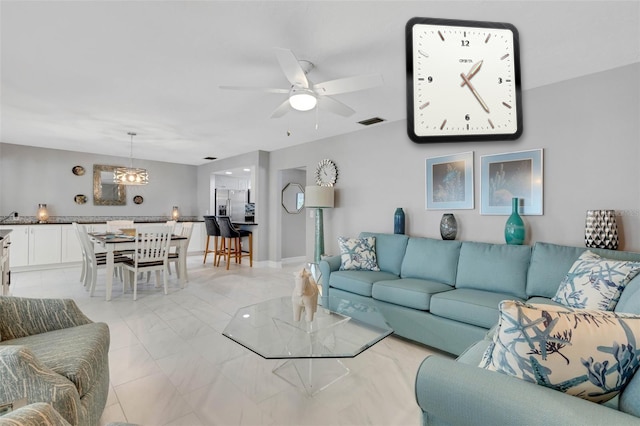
{"hour": 1, "minute": 24}
